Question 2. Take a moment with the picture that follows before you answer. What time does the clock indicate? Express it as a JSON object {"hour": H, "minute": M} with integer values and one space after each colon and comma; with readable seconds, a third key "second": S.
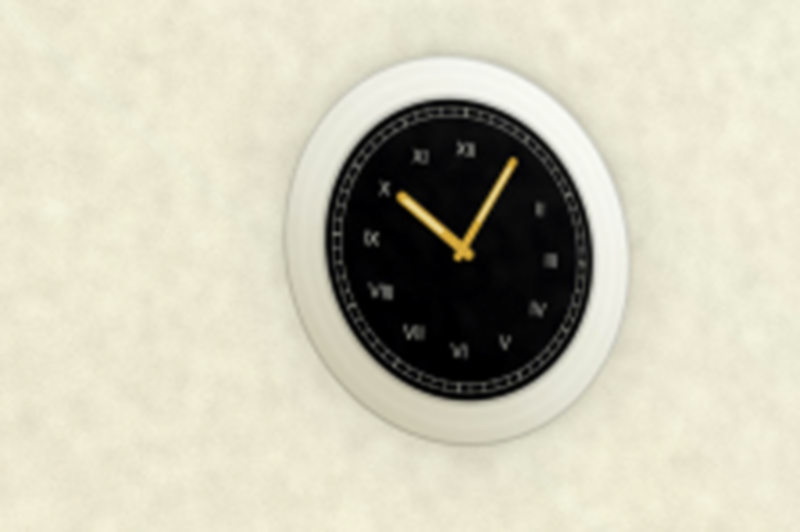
{"hour": 10, "minute": 5}
